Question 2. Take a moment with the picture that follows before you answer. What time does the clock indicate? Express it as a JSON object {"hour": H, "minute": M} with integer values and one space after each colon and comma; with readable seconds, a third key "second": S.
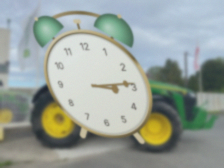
{"hour": 3, "minute": 14}
